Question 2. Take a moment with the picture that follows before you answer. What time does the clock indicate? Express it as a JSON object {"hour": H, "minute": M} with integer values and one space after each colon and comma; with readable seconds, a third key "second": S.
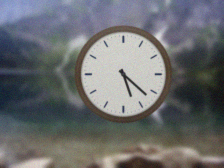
{"hour": 5, "minute": 22}
